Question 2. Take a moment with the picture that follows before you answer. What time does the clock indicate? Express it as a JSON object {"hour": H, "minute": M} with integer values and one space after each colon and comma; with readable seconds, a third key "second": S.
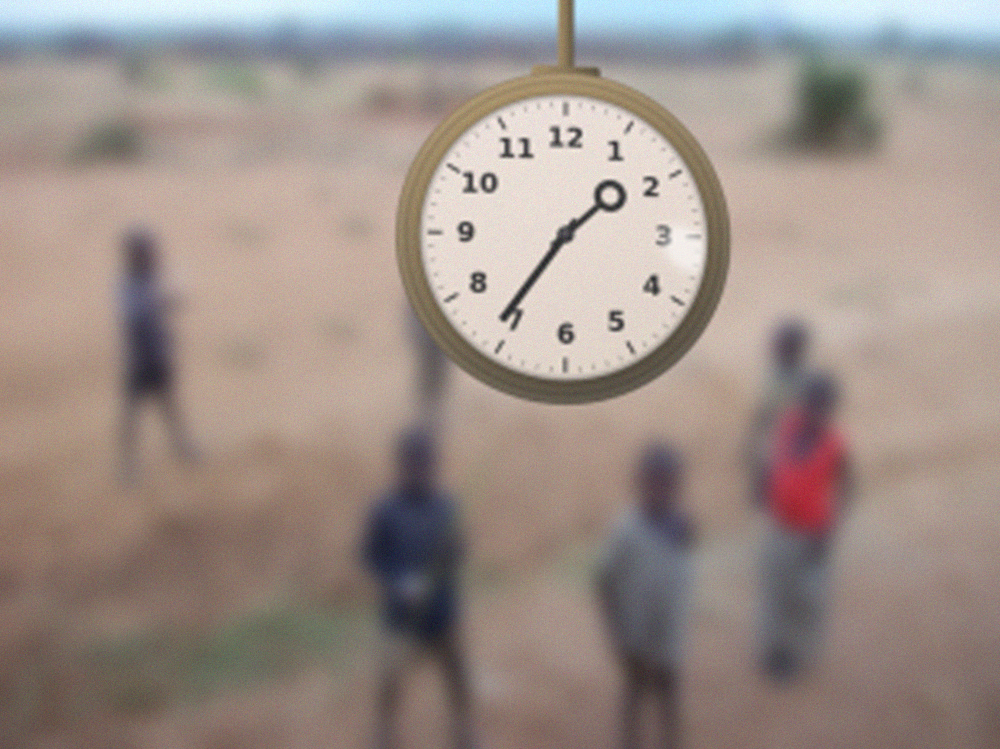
{"hour": 1, "minute": 36}
